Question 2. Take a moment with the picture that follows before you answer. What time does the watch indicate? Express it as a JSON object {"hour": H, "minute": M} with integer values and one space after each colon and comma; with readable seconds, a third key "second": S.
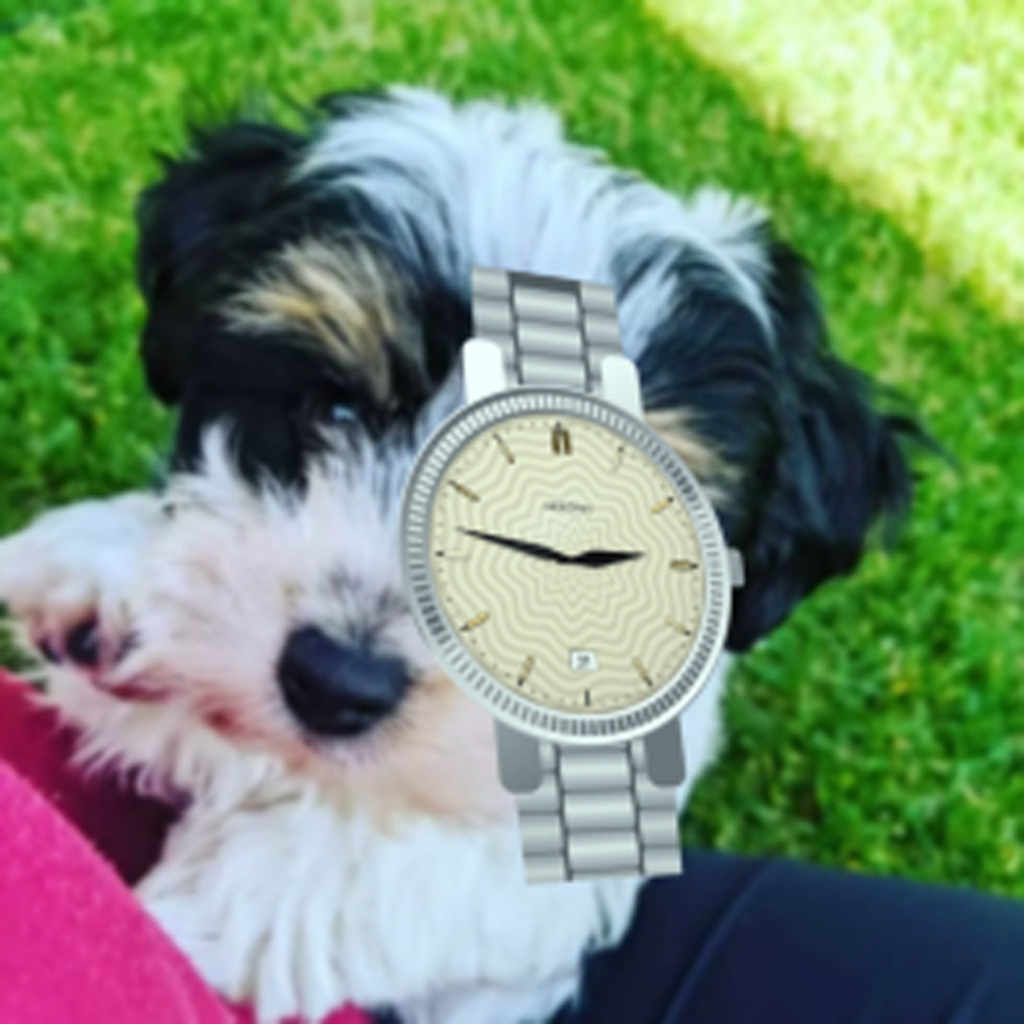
{"hour": 2, "minute": 47}
